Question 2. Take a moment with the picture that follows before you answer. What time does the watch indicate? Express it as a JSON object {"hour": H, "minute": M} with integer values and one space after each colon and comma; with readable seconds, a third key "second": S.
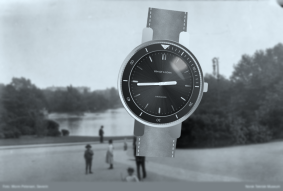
{"hour": 2, "minute": 44}
